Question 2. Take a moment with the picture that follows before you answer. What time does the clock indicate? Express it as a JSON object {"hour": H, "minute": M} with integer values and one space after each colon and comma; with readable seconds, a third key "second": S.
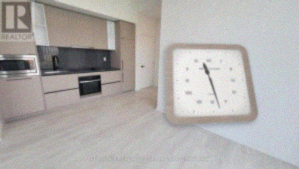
{"hour": 11, "minute": 28}
